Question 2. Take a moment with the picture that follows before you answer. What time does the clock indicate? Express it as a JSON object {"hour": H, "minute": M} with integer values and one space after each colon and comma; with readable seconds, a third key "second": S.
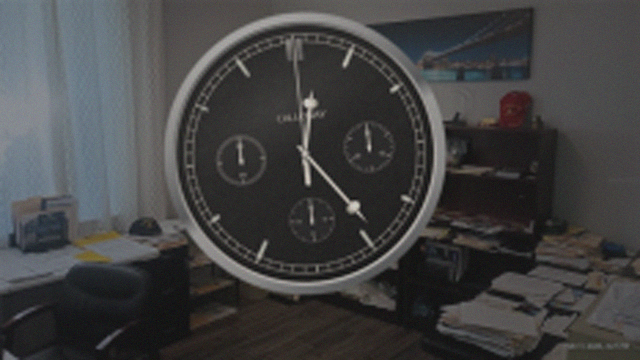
{"hour": 12, "minute": 24}
